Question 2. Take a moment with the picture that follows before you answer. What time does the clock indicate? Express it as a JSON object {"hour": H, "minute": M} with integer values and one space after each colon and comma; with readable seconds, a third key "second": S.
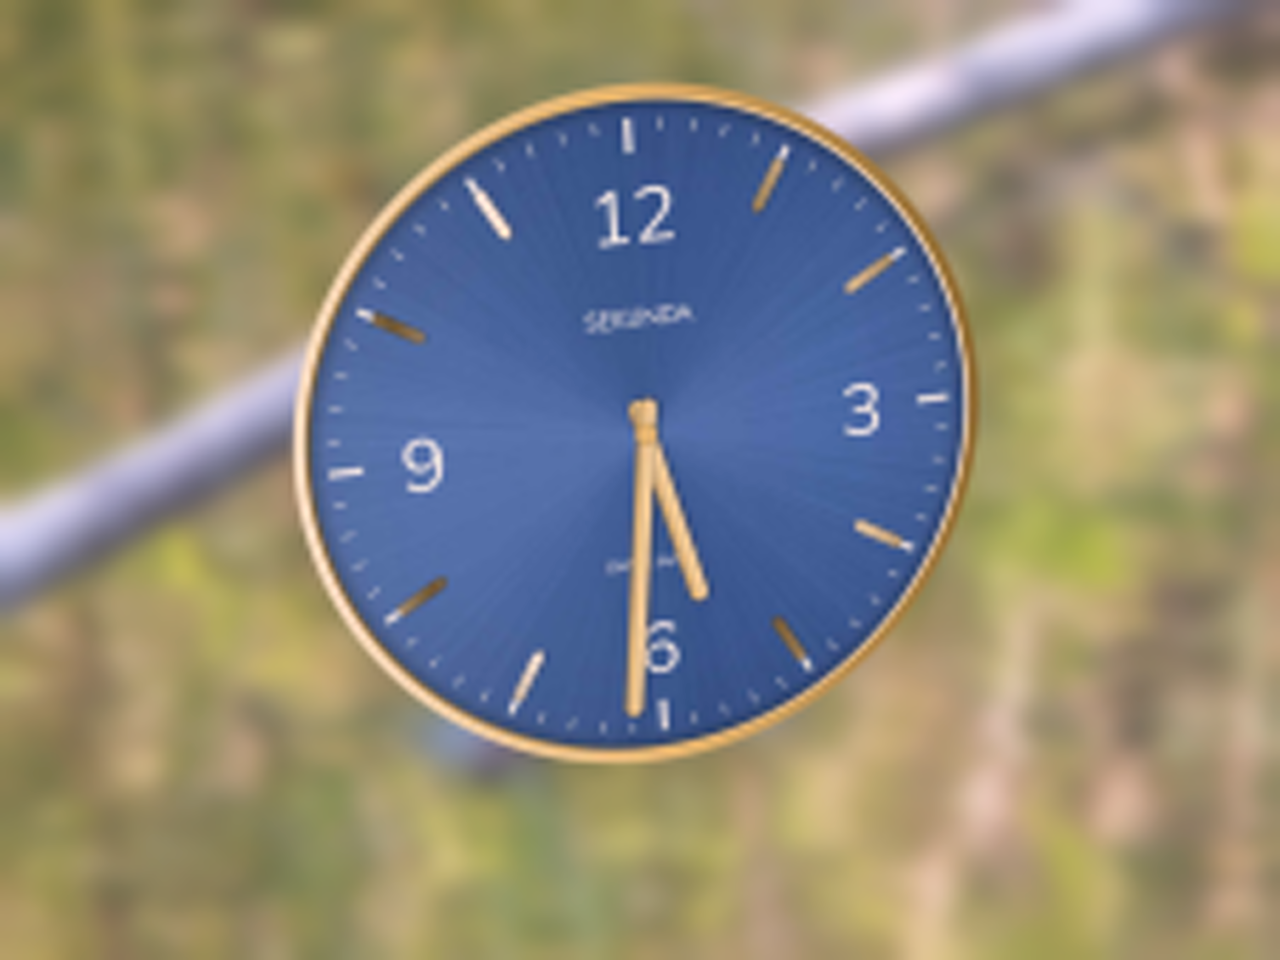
{"hour": 5, "minute": 31}
